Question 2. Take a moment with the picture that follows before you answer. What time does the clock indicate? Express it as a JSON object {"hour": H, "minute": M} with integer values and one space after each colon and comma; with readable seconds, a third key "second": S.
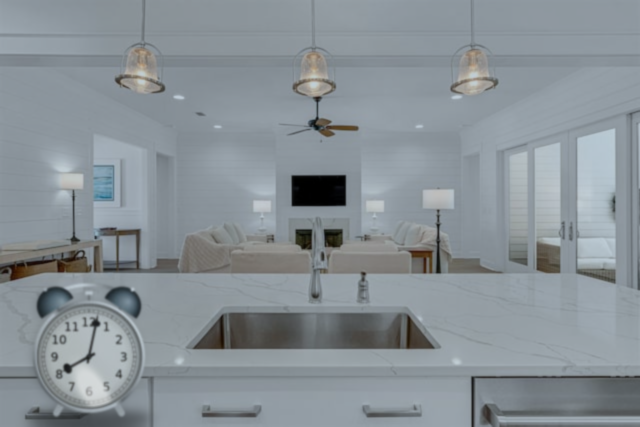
{"hour": 8, "minute": 2}
